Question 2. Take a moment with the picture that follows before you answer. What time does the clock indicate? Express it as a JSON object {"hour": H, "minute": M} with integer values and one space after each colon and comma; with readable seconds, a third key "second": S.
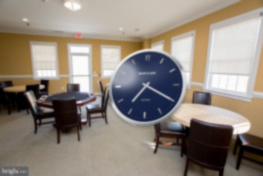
{"hour": 7, "minute": 20}
